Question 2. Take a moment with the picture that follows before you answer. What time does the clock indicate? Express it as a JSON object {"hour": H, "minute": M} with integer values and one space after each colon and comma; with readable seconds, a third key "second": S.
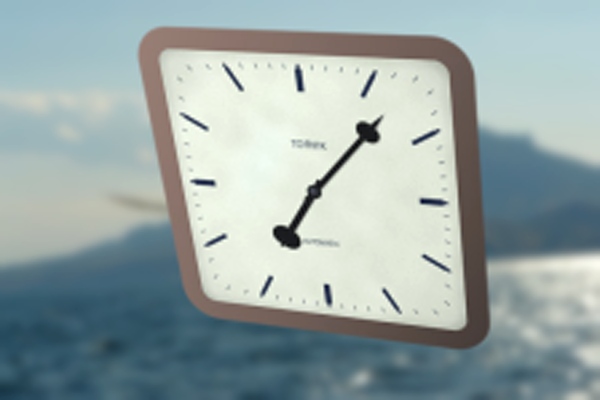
{"hour": 7, "minute": 7}
